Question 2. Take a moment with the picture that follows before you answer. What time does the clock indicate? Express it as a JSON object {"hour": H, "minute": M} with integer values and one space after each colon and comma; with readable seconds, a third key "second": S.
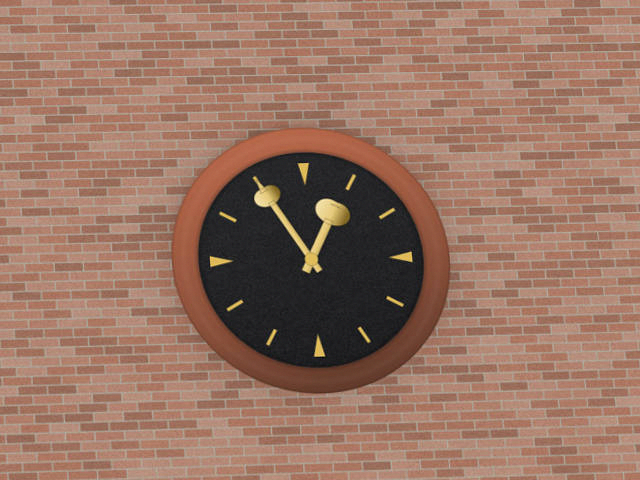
{"hour": 12, "minute": 55}
